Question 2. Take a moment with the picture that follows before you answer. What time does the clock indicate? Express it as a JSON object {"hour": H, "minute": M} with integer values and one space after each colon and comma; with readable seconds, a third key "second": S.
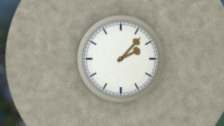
{"hour": 2, "minute": 7}
